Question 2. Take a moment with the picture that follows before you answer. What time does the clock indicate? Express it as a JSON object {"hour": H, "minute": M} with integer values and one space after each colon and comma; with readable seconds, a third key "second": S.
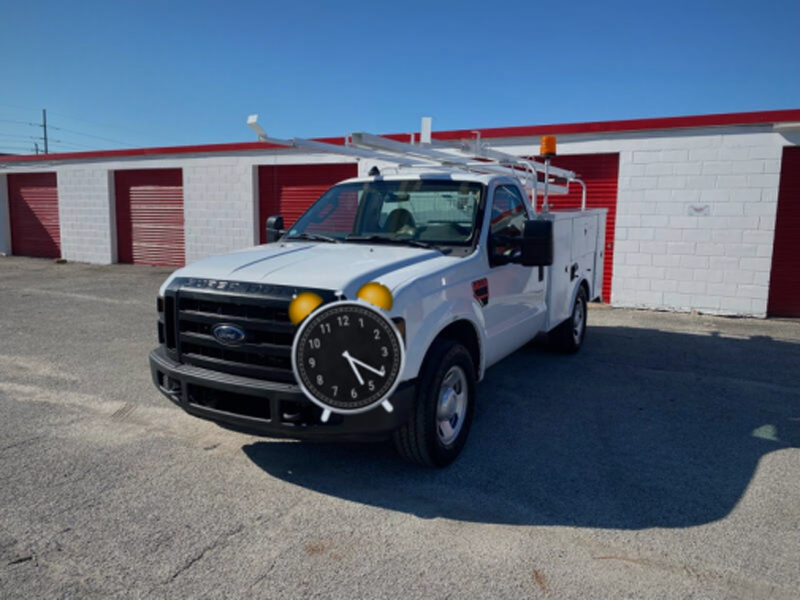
{"hour": 5, "minute": 21}
